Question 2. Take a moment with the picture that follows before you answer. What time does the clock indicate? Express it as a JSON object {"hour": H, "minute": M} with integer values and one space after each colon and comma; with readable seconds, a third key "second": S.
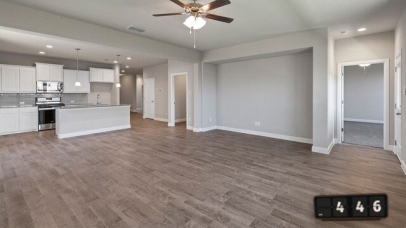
{"hour": 4, "minute": 46}
